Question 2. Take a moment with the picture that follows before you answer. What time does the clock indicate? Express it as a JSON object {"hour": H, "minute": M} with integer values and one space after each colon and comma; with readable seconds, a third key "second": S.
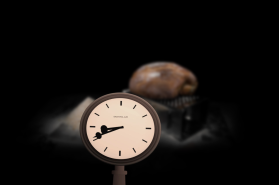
{"hour": 8, "minute": 41}
